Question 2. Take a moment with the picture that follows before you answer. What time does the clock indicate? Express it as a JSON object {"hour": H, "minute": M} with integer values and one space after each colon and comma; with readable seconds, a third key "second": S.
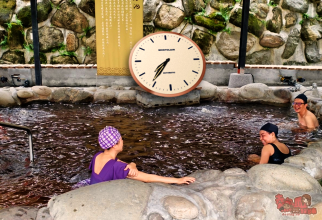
{"hour": 7, "minute": 36}
